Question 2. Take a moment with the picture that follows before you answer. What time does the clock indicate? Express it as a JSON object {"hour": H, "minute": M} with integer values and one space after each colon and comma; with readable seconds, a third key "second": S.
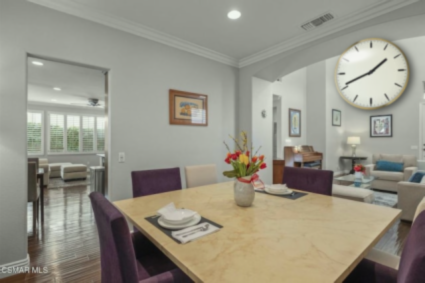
{"hour": 1, "minute": 41}
